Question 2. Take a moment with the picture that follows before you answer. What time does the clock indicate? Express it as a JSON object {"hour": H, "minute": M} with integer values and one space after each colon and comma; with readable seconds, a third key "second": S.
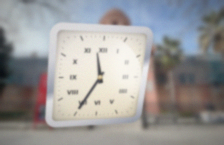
{"hour": 11, "minute": 35}
